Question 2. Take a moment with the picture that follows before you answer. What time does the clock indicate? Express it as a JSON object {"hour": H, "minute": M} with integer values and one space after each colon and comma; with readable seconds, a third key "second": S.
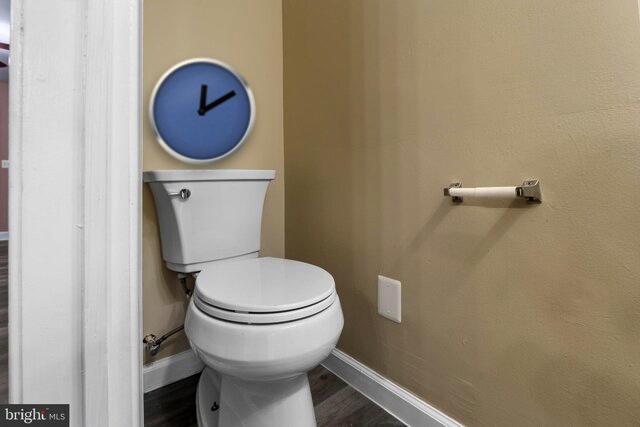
{"hour": 12, "minute": 10}
